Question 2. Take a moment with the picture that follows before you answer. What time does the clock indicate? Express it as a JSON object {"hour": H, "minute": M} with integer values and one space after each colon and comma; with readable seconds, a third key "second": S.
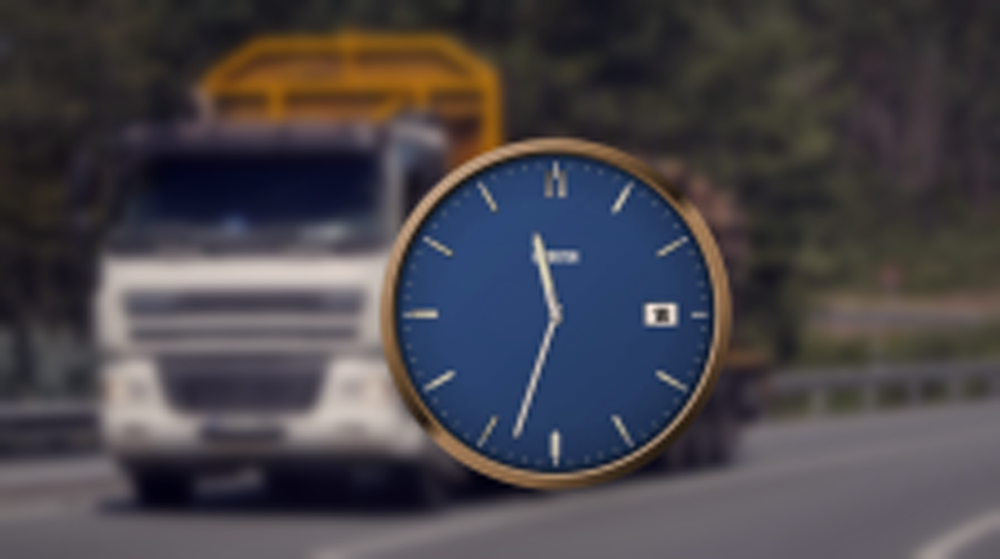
{"hour": 11, "minute": 33}
